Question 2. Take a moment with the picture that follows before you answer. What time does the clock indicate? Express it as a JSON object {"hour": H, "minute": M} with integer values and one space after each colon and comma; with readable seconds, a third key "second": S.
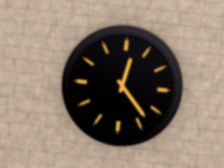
{"hour": 12, "minute": 23}
